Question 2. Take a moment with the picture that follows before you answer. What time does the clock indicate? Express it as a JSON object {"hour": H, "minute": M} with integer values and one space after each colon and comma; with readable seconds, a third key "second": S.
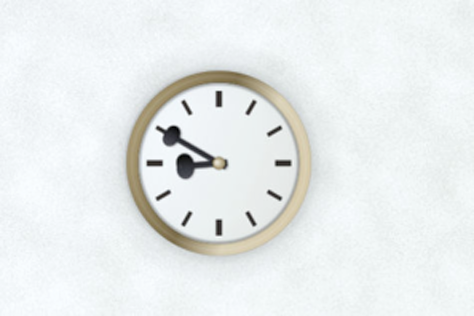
{"hour": 8, "minute": 50}
